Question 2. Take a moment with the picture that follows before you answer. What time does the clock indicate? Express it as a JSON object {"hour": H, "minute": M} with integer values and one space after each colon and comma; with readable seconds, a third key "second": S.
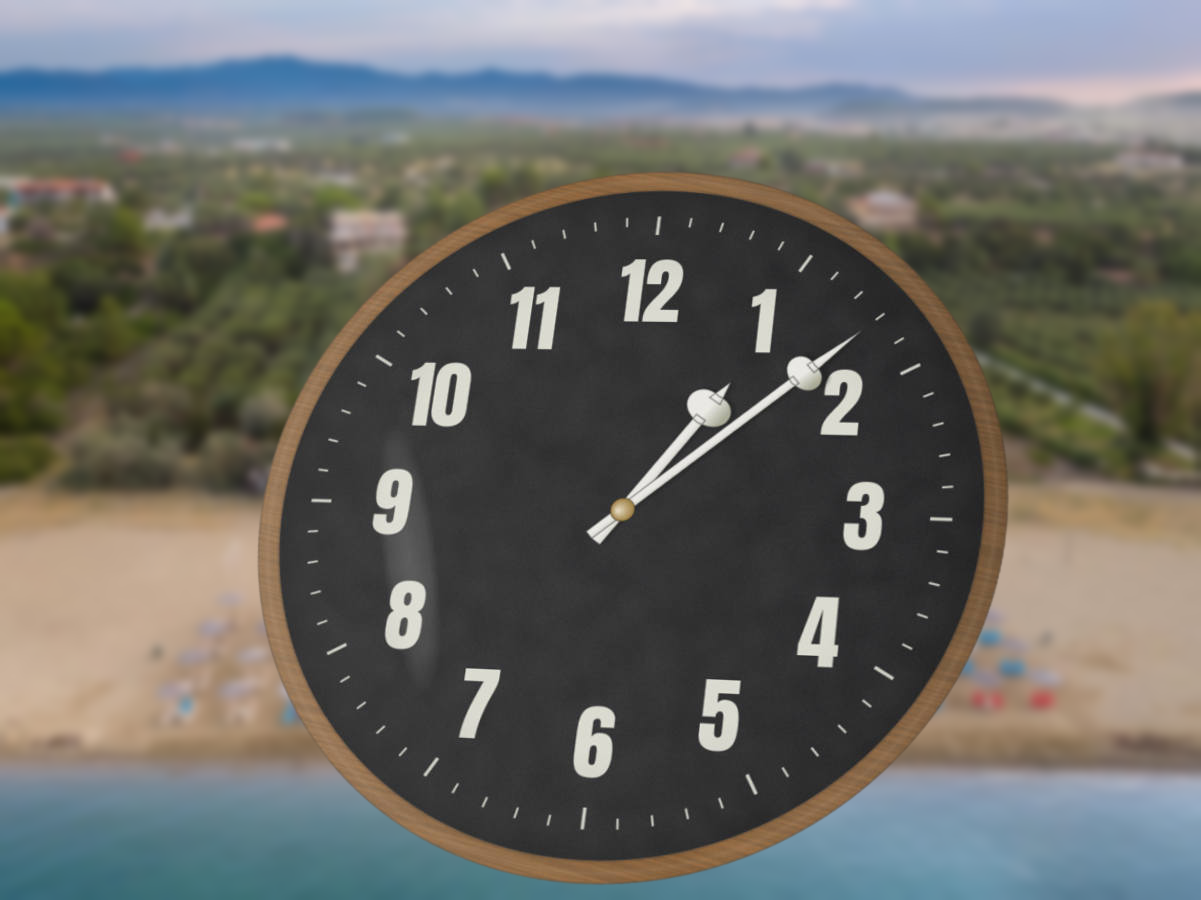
{"hour": 1, "minute": 8}
